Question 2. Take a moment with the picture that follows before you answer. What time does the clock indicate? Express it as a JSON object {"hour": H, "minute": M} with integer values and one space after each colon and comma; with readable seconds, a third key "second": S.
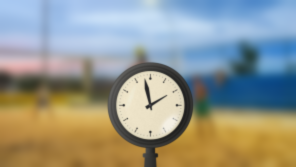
{"hour": 1, "minute": 58}
